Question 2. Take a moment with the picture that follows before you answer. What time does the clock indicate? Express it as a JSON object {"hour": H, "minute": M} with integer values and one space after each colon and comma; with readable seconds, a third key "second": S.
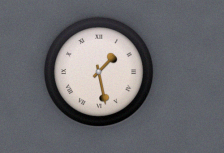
{"hour": 1, "minute": 28}
